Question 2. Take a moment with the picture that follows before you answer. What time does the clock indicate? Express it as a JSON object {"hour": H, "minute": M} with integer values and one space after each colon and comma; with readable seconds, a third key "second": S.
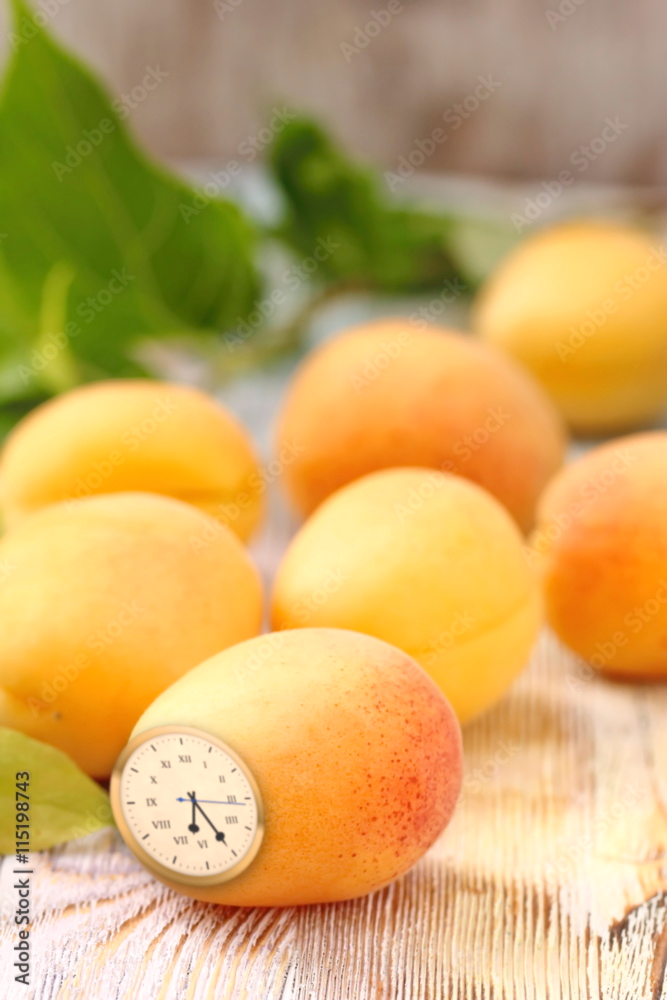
{"hour": 6, "minute": 25, "second": 16}
